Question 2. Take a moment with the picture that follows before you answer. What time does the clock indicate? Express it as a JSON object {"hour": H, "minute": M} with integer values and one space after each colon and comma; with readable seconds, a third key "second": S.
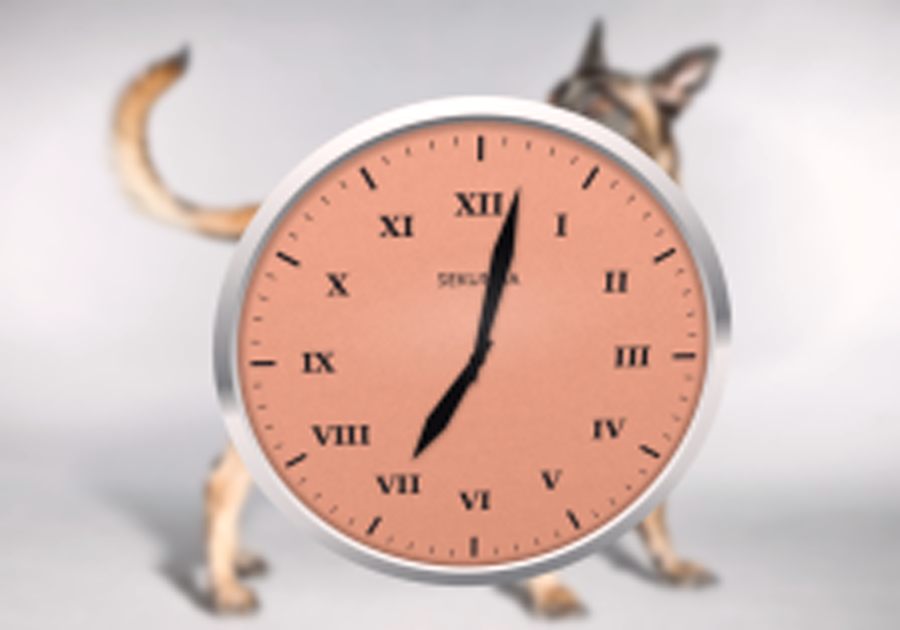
{"hour": 7, "minute": 2}
